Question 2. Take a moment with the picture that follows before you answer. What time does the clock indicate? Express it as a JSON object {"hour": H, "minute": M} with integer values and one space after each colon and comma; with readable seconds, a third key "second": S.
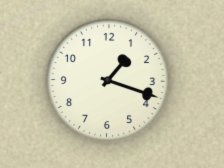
{"hour": 1, "minute": 18}
